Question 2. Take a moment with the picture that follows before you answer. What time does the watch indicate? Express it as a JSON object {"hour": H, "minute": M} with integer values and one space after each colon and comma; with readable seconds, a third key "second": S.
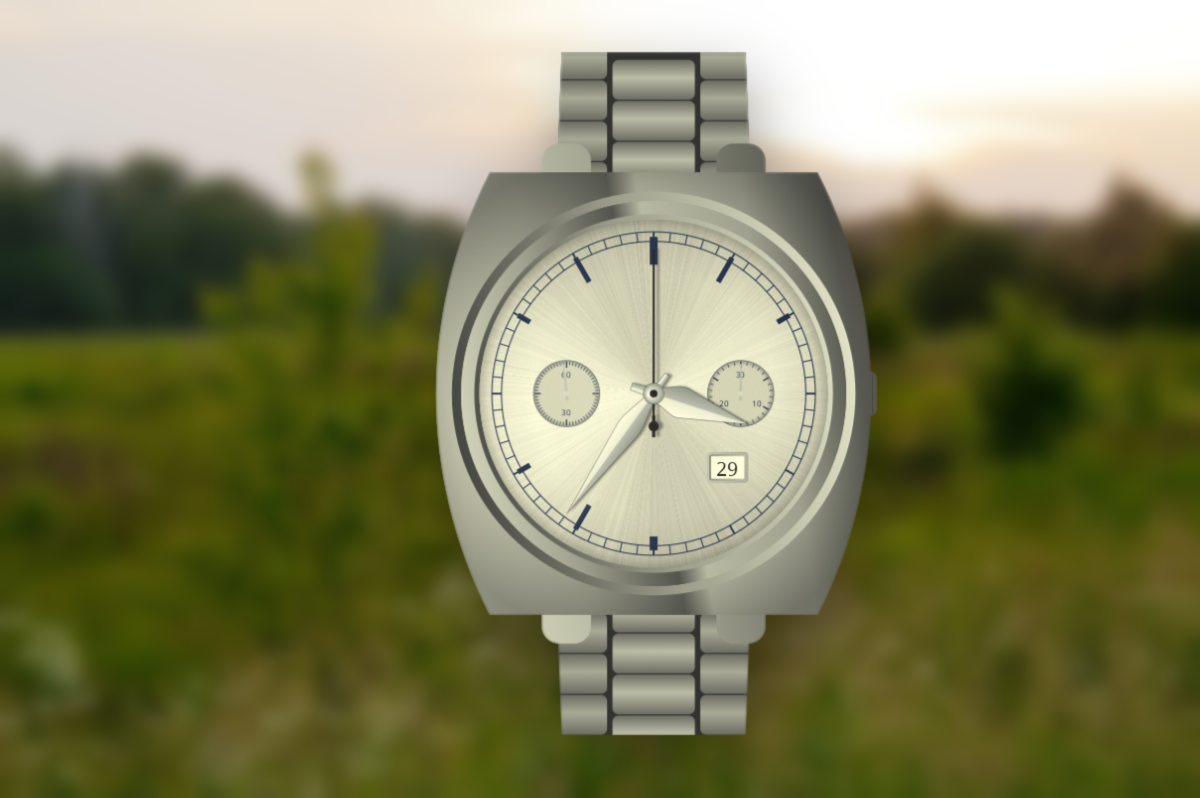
{"hour": 3, "minute": 35, "second": 59}
